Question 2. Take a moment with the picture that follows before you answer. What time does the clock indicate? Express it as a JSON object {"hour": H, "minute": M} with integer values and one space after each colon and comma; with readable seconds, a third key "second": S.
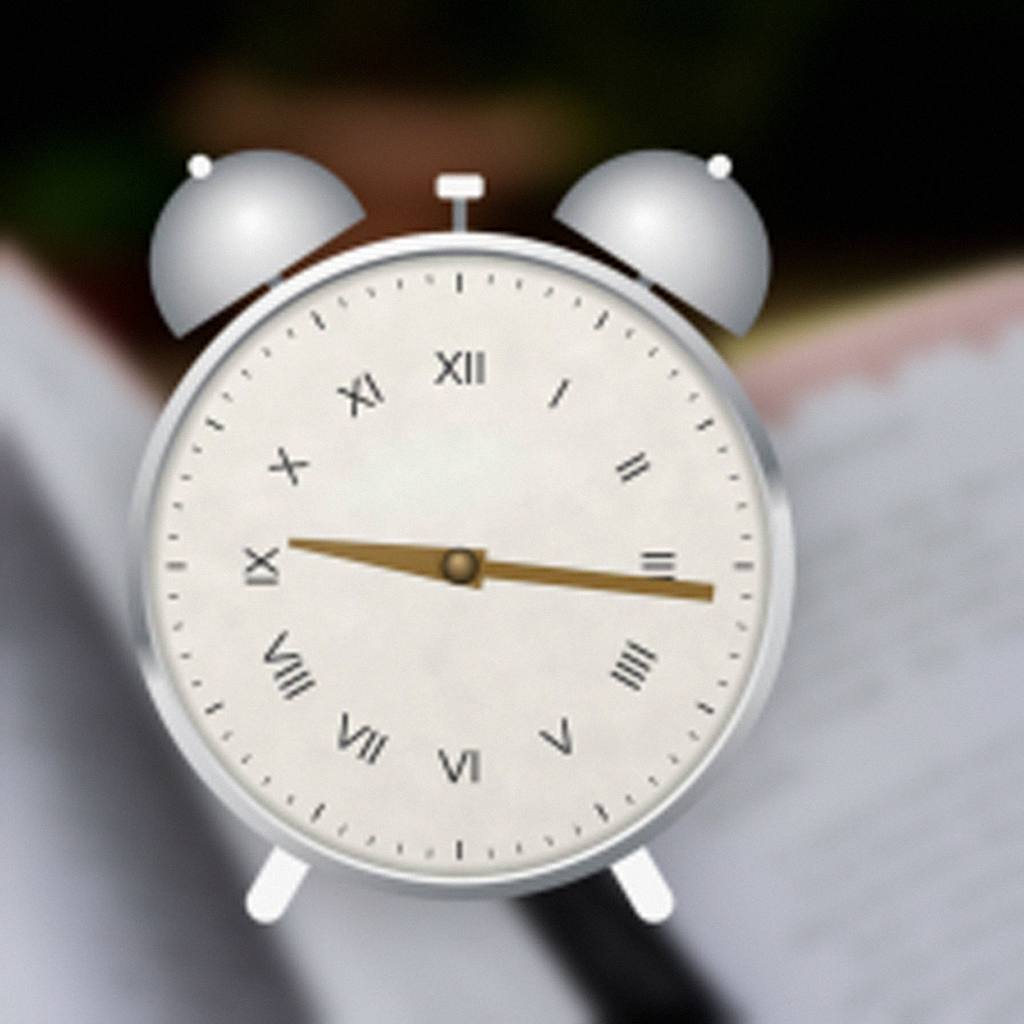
{"hour": 9, "minute": 16}
